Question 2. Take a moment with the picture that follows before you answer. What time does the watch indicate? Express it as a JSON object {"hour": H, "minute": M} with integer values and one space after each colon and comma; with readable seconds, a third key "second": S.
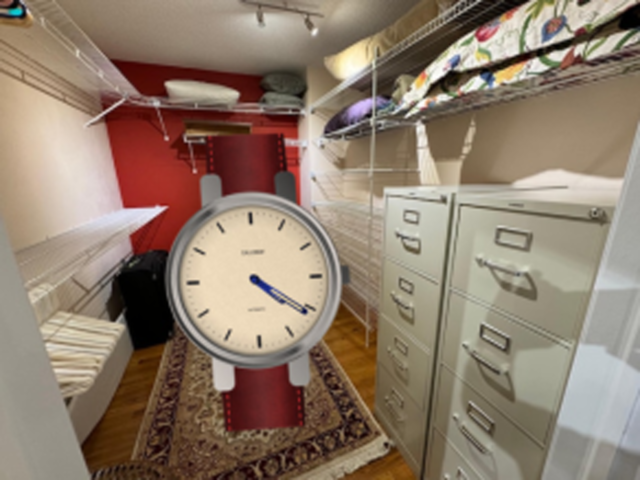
{"hour": 4, "minute": 21}
